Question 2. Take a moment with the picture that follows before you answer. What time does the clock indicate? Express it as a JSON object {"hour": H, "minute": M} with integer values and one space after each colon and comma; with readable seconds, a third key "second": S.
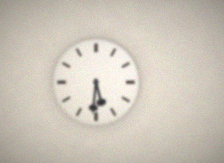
{"hour": 5, "minute": 31}
